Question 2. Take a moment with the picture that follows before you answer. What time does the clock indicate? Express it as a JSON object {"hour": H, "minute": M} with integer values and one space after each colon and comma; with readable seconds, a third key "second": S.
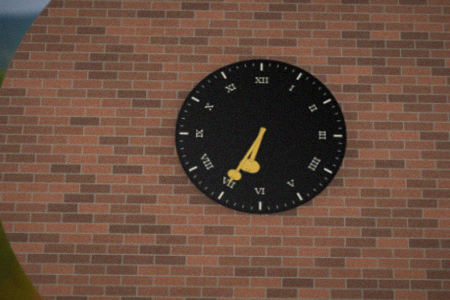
{"hour": 6, "minute": 35}
